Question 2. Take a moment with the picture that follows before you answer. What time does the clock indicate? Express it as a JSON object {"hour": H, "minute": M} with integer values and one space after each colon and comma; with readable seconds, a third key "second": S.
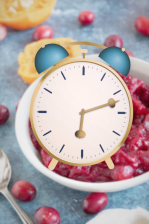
{"hour": 6, "minute": 12}
